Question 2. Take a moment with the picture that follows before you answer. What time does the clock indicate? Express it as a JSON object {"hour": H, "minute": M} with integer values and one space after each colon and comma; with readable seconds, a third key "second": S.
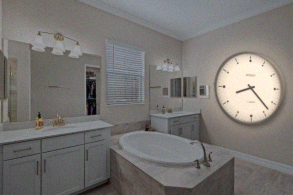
{"hour": 8, "minute": 23}
